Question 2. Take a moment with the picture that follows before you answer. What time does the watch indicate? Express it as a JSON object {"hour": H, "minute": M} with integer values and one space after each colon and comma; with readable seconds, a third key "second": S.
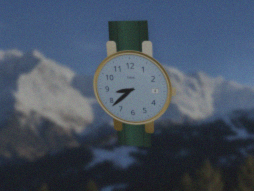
{"hour": 8, "minute": 38}
